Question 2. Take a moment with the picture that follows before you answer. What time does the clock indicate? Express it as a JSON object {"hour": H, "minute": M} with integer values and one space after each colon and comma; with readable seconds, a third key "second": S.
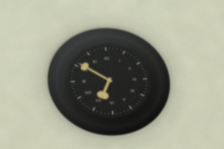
{"hour": 6, "minute": 51}
